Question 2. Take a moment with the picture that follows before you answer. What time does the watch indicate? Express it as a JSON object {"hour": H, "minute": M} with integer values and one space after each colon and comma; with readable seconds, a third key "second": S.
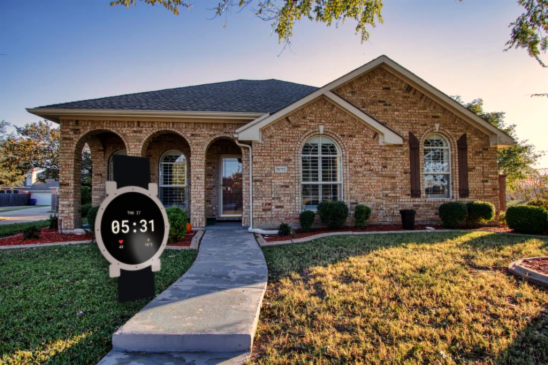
{"hour": 5, "minute": 31}
